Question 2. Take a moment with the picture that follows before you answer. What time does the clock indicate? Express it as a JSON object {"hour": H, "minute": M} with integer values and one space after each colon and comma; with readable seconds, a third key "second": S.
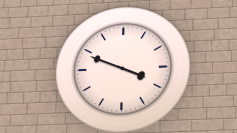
{"hour": 3, "minute": 49}
